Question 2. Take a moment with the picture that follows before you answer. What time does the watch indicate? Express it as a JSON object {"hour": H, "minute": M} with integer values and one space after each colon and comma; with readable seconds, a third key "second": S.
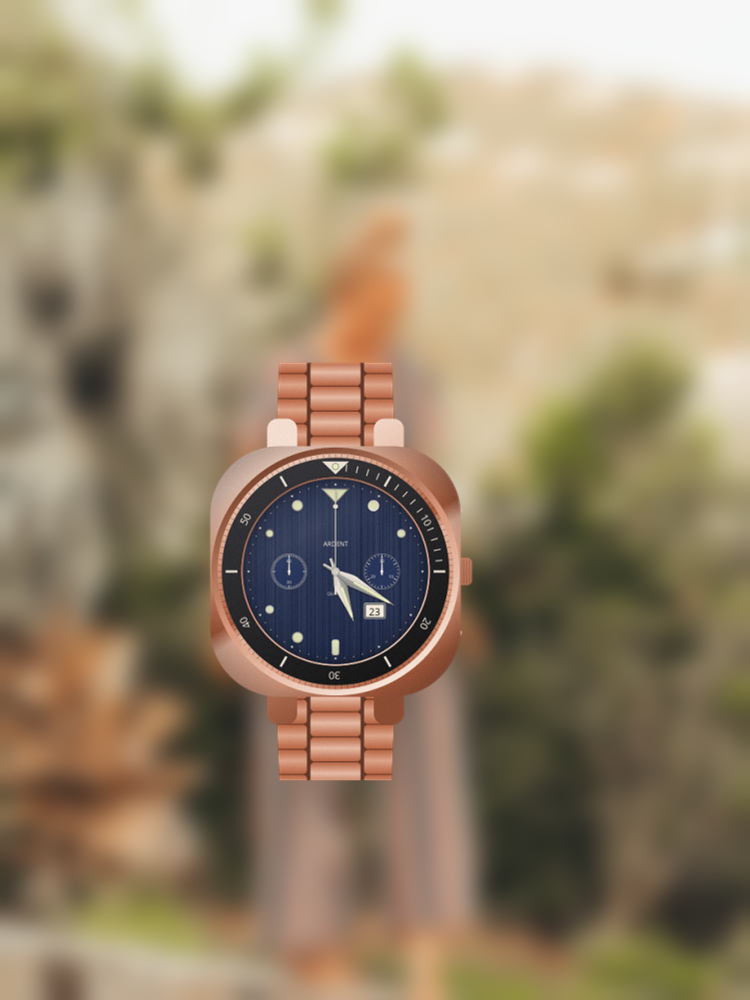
{"hour": 5, "minute": 20}
